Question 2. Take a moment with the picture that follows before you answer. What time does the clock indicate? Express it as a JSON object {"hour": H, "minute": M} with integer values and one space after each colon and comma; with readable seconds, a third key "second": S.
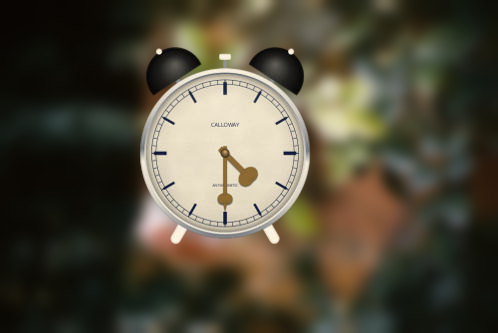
{"hour": 4, "minute": 30}
